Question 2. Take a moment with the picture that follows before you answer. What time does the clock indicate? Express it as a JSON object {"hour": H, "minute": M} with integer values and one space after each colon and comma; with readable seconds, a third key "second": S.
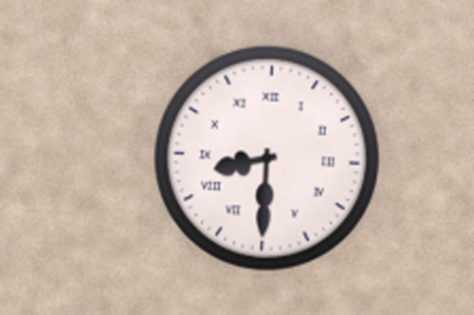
{"hour": 8, "minute": 30}
